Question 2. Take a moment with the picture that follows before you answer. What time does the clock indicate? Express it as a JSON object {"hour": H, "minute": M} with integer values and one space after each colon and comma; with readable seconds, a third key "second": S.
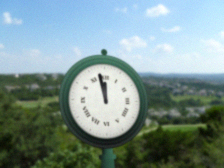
{"hour": 11, "minute": 58}
